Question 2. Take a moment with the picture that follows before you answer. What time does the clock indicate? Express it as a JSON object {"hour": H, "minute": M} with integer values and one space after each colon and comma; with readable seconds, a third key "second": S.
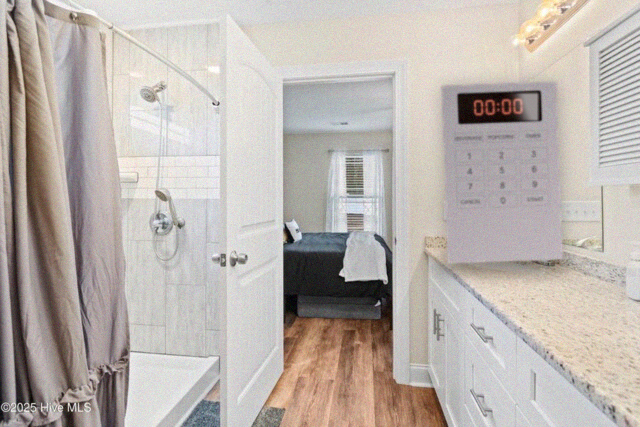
{"hour": 0, "minute": 0}
